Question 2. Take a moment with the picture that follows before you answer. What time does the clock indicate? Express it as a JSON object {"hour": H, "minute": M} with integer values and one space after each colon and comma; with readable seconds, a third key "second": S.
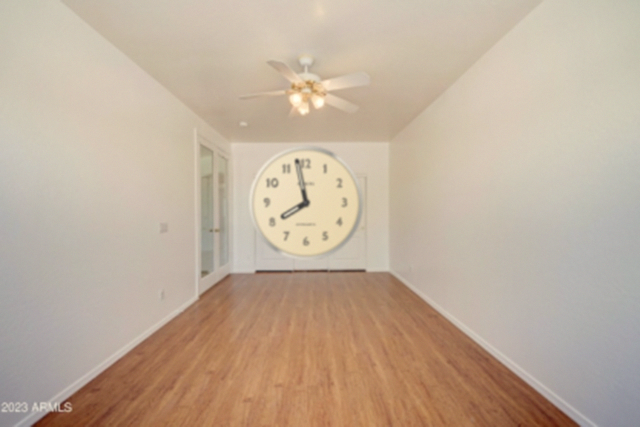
{"hour": 7, "minute": 58}
